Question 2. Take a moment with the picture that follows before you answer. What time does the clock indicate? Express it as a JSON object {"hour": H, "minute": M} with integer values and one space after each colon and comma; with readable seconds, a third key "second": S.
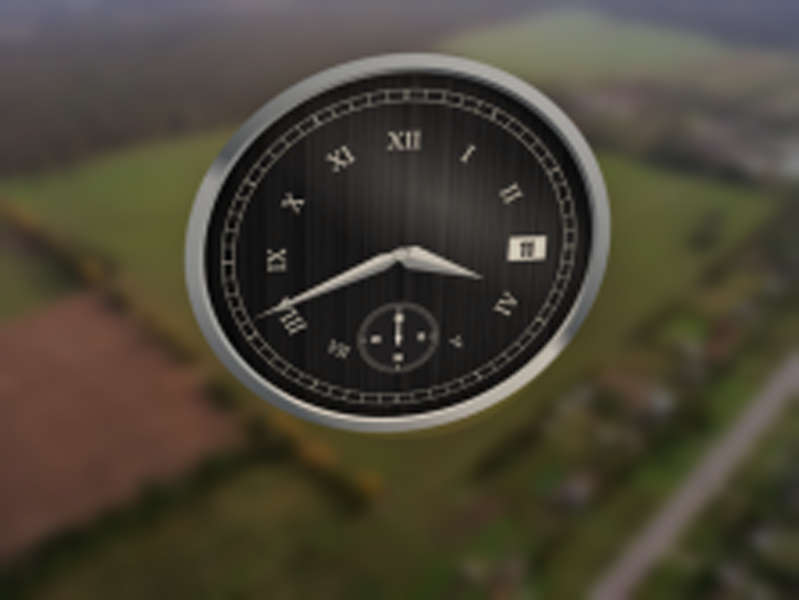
{"hour": 3, "minute": 41}
